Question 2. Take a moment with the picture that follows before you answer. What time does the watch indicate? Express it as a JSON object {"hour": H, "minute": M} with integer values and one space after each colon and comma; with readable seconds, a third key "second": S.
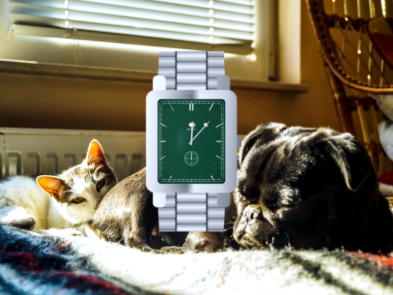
{"hour": 12, "minute": 7}
